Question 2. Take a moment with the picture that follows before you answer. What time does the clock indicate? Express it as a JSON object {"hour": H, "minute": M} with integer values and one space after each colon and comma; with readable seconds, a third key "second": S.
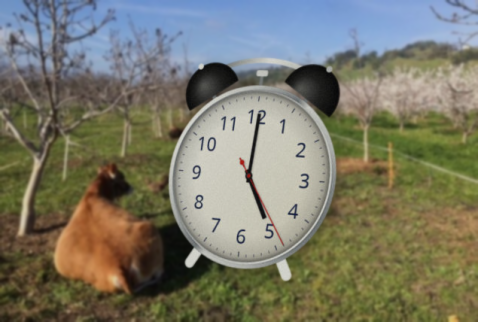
{"hour": 5, "minute": 0, "second": 24}
